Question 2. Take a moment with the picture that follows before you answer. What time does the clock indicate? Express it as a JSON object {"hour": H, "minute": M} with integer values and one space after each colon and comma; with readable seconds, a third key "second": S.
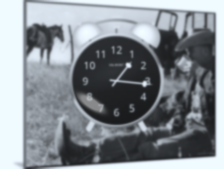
{"hour": 1, "minute": 16}
